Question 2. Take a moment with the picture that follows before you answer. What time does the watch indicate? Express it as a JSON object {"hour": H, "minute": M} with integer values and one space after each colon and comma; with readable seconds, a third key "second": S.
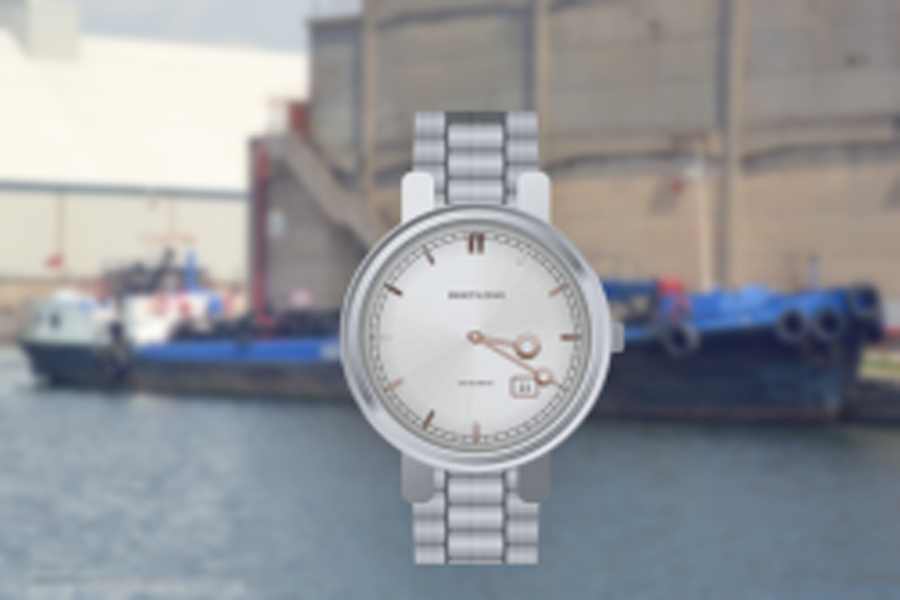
{"hour": 3, "minute": 20}
